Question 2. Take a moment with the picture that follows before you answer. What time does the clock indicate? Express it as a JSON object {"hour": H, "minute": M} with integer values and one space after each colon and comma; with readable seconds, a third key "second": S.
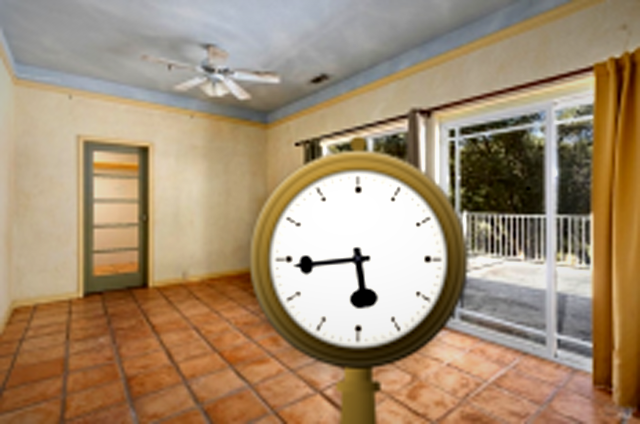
{"hour": 5, "minute": 44}
